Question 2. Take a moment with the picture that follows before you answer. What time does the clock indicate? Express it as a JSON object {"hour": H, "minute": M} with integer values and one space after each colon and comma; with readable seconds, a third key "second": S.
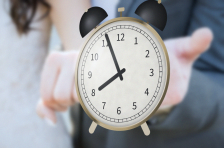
{"hour": 7, "minute": 56}
